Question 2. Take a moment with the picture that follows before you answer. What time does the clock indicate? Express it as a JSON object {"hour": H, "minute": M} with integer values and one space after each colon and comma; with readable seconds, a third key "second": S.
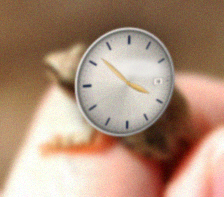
{"hour": 3, "minute": 52}
